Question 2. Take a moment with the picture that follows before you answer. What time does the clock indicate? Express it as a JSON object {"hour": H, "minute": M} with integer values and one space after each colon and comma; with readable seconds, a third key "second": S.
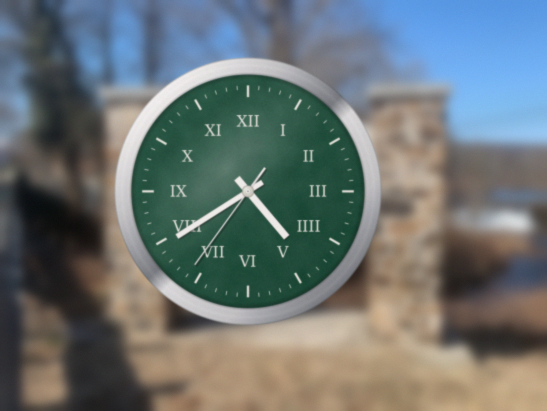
{"hour": 4, "minute": 39, "second": 36}
